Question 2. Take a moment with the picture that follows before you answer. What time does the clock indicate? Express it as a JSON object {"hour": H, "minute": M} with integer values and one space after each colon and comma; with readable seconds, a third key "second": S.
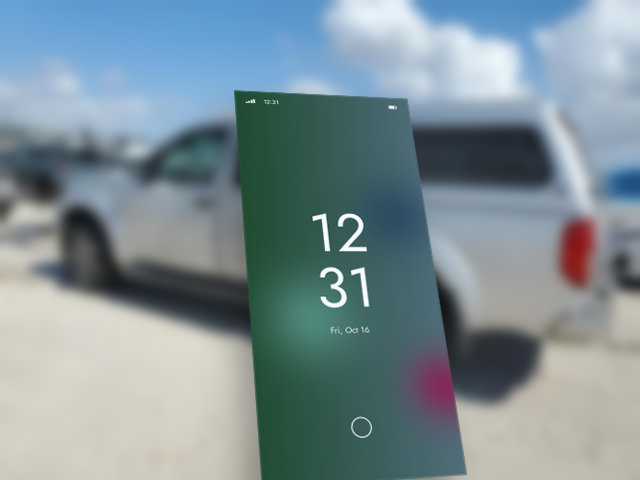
{"hour": 12, "minute": 31}
